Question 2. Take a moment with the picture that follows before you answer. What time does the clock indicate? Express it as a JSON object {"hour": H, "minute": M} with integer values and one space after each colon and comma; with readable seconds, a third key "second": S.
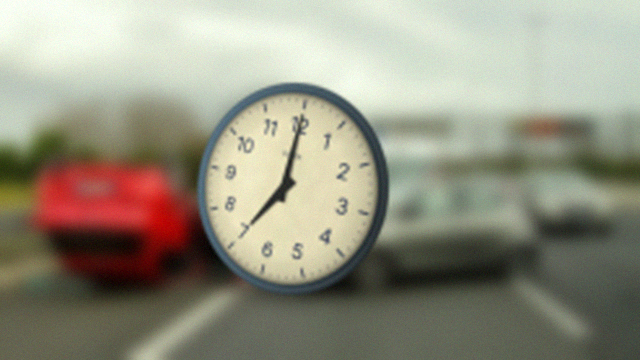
{"hour": 7, "minute": 0}
